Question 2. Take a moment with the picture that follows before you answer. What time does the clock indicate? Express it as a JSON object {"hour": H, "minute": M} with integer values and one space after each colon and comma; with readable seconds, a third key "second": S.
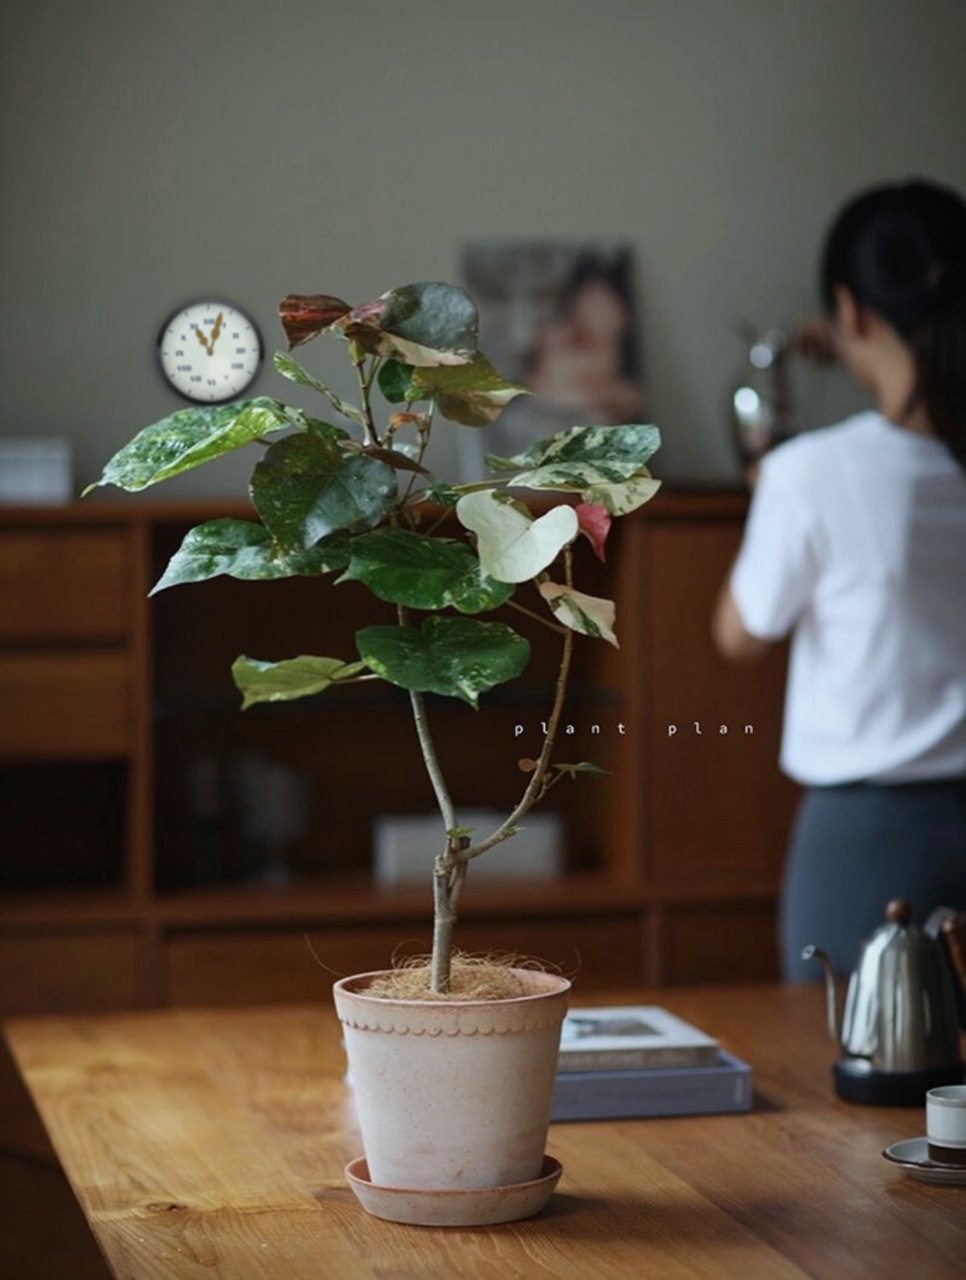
{"hour": 11, "minute": 3}
